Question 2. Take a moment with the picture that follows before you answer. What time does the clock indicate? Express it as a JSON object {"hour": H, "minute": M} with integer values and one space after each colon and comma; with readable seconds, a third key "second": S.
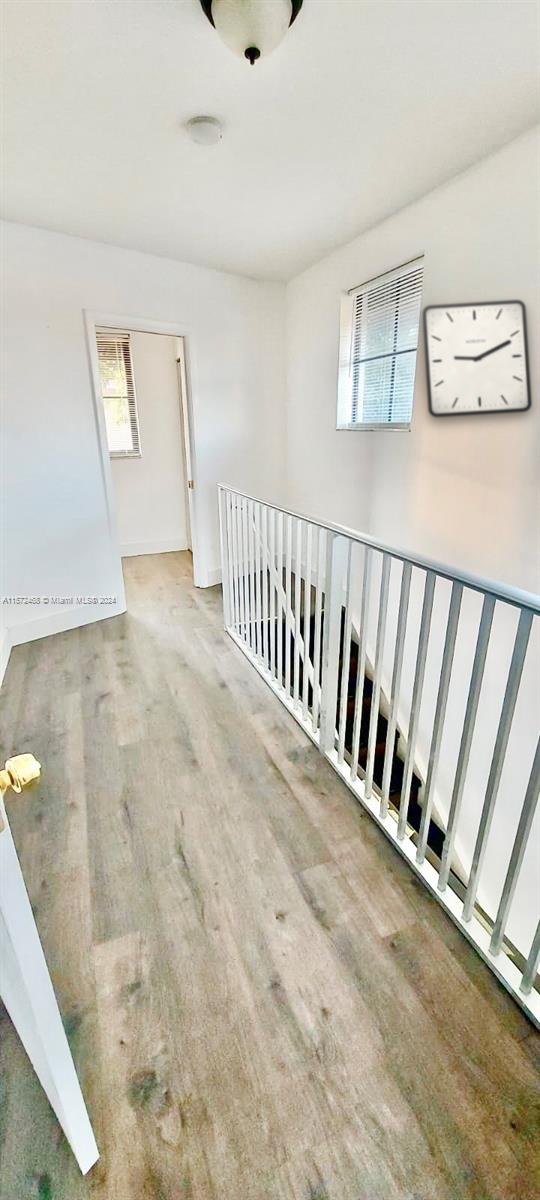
{"hour": 9, "minute": 11}
